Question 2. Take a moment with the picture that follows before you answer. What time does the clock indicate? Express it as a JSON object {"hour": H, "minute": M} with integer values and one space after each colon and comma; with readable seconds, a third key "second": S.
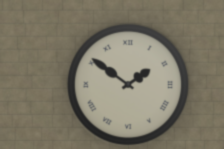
{"hour": 1, "minute": 51}
